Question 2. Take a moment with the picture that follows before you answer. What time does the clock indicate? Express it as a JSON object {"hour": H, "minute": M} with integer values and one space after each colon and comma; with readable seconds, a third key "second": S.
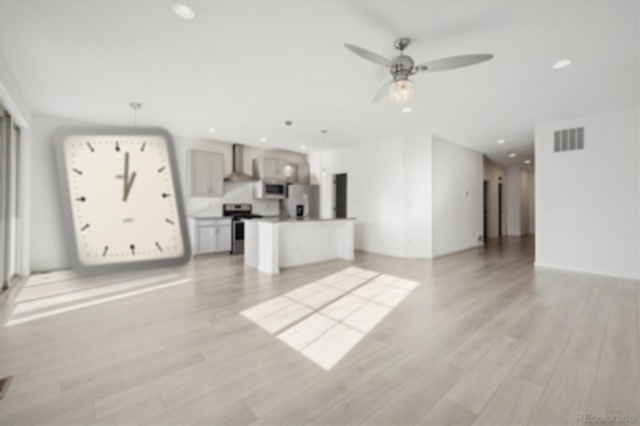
{"hour": 1, "minute": 2}
